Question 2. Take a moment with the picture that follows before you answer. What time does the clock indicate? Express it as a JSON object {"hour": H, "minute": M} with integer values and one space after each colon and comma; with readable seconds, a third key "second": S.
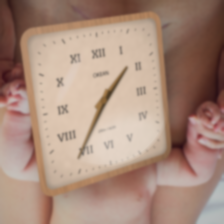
{"hour": 1, "minute": 36}
